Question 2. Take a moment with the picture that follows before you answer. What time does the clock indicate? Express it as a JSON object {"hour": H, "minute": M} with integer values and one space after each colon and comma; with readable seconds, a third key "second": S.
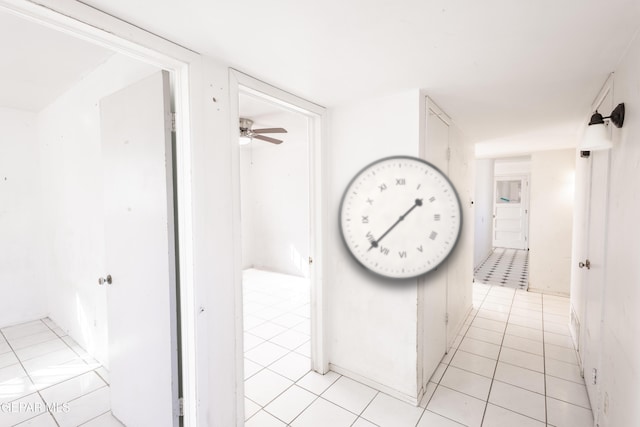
{"hour": 1, "minute": 38}
